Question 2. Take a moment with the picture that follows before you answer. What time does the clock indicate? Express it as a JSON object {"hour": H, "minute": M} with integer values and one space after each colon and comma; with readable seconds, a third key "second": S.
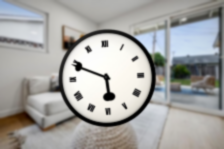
{"hour": 5, "minute": 49}
